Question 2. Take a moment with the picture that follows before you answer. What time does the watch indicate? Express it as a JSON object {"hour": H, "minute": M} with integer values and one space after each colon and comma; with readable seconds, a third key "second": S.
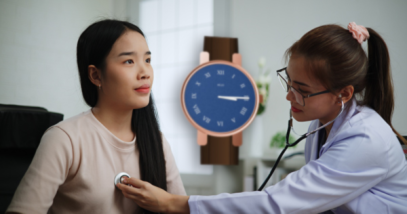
{"hour": 3, "minute": 15}
